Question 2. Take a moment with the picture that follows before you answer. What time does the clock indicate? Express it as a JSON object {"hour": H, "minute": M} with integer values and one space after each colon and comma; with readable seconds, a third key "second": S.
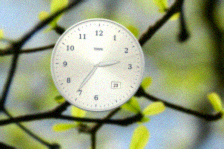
{"hour": 2, "minute": 36}
